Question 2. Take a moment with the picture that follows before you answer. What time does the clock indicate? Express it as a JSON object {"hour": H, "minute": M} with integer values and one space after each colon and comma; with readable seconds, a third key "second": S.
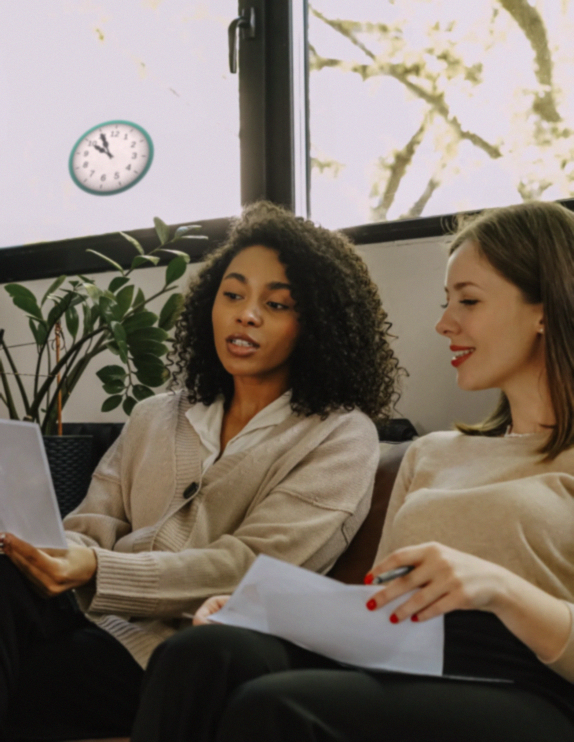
{"hour": 9, "minute": 55}
